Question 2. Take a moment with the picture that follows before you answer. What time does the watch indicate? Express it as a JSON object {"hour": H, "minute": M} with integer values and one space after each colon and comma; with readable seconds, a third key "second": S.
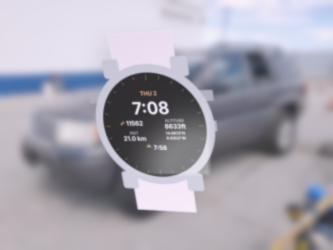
{"hour": 7, "minute": 8}
